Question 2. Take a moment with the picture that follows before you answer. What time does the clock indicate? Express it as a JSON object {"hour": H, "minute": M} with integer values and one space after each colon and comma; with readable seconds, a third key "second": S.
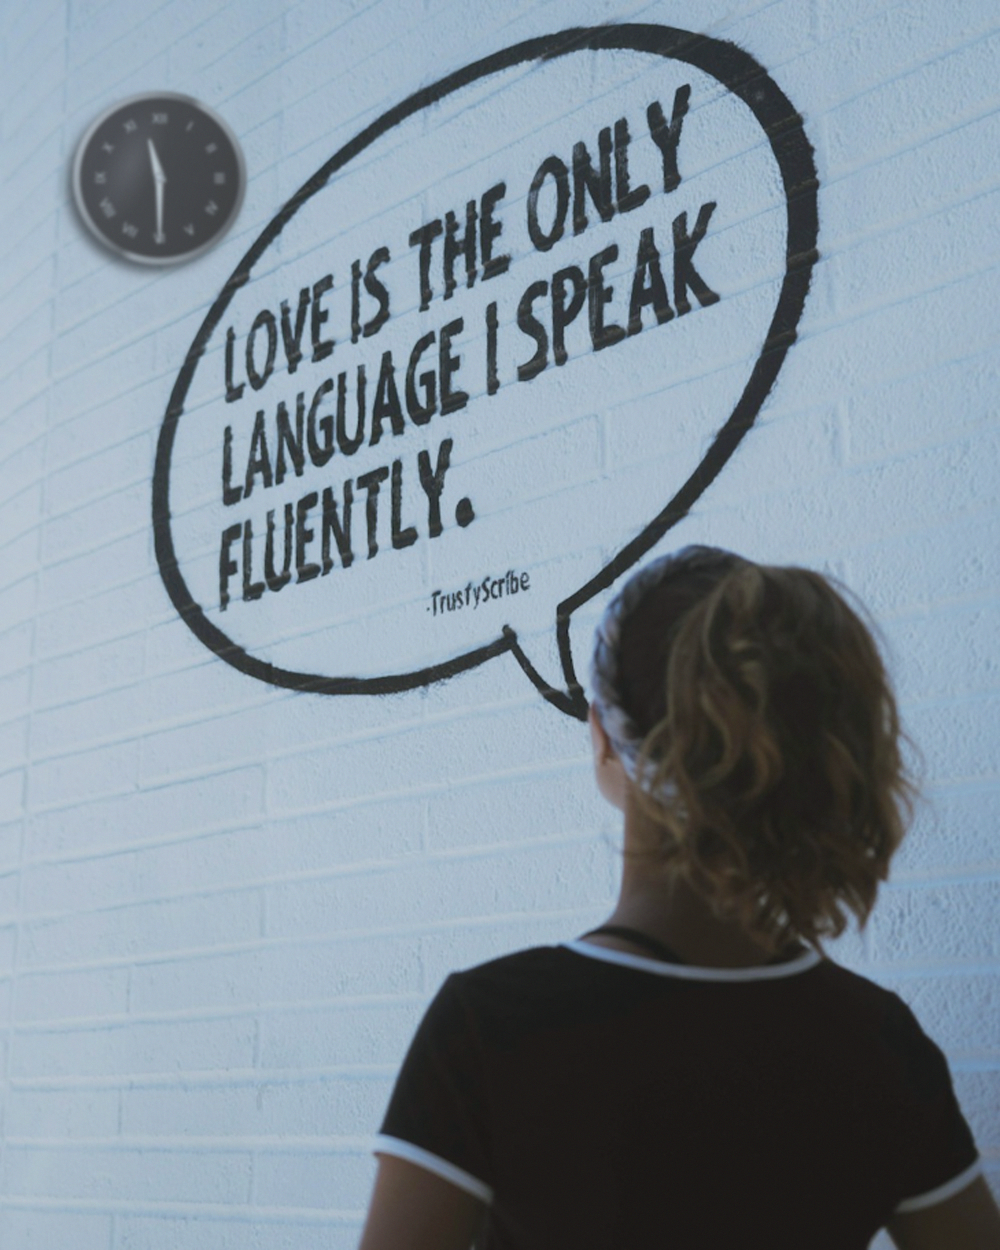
{"hour": 11, "minute": 30}
